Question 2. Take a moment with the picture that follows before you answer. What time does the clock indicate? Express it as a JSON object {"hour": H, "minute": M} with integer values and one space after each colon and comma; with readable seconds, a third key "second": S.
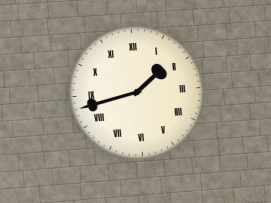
{"hour": 1, "minute": 43}
